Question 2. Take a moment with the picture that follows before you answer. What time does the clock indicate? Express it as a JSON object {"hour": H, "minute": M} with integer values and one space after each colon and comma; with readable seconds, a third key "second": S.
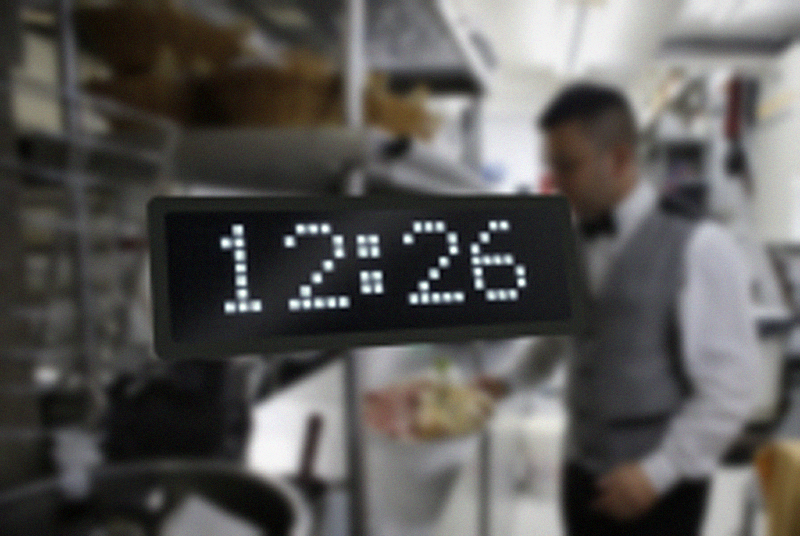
{"hour": 12, "minute": 26}
